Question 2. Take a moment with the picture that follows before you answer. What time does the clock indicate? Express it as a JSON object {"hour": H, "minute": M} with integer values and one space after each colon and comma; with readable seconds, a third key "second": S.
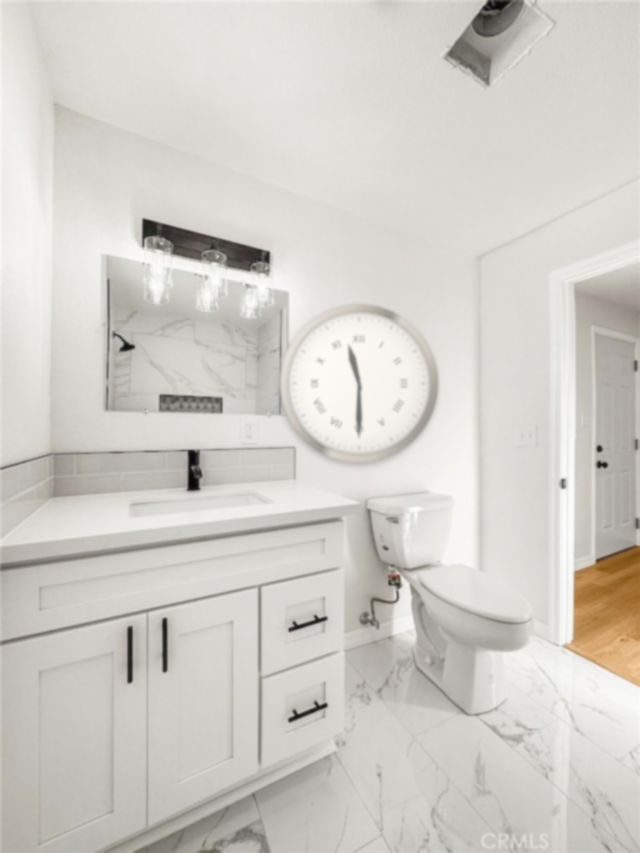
{"hour": 11, "minute": 30}
